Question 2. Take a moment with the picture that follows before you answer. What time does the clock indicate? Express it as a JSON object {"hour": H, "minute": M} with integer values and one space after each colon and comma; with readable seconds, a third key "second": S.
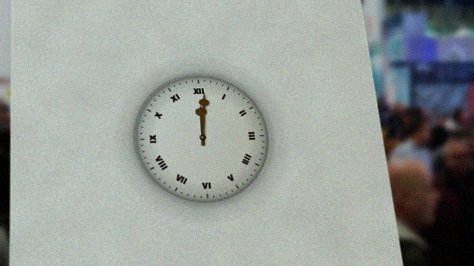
{"hour": 12, "minute": 1}
